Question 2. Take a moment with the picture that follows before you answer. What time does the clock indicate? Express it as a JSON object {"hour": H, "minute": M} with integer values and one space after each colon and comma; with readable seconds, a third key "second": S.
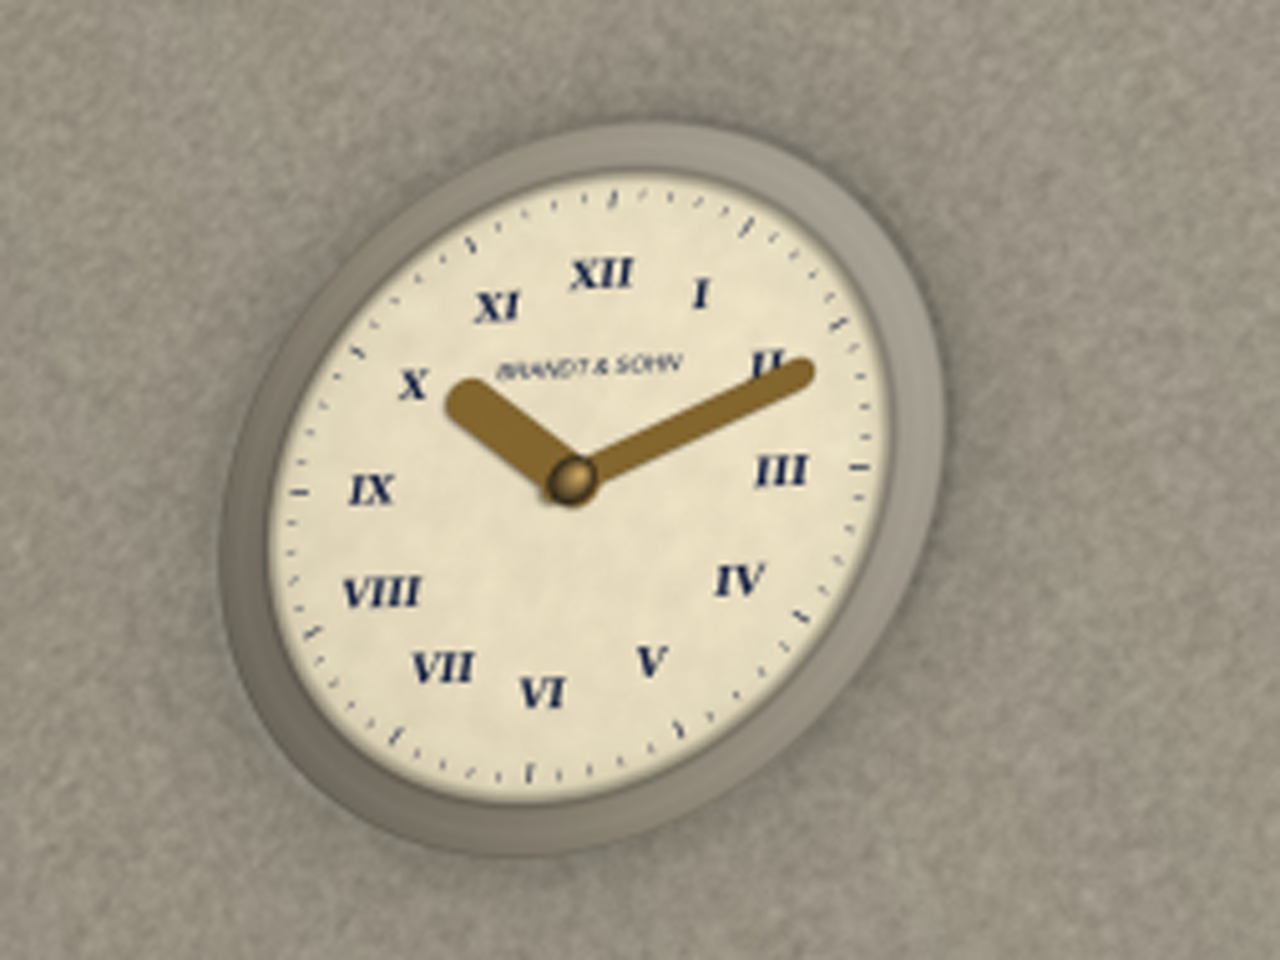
{"hour": 10, "minute": 11}
